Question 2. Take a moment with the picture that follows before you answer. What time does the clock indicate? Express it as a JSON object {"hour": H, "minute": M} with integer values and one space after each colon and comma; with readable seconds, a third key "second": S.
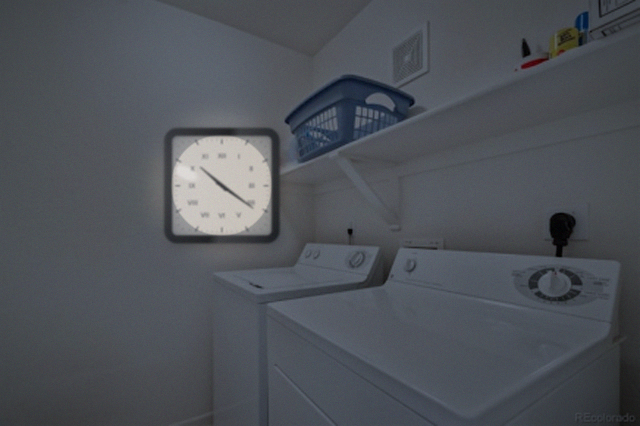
{"hour": 10, "minute": 21}
